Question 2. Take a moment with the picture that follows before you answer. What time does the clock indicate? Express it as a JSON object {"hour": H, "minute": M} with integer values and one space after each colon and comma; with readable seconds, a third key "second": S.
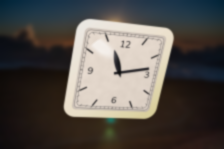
{"hour": 11, "minute": 13}
